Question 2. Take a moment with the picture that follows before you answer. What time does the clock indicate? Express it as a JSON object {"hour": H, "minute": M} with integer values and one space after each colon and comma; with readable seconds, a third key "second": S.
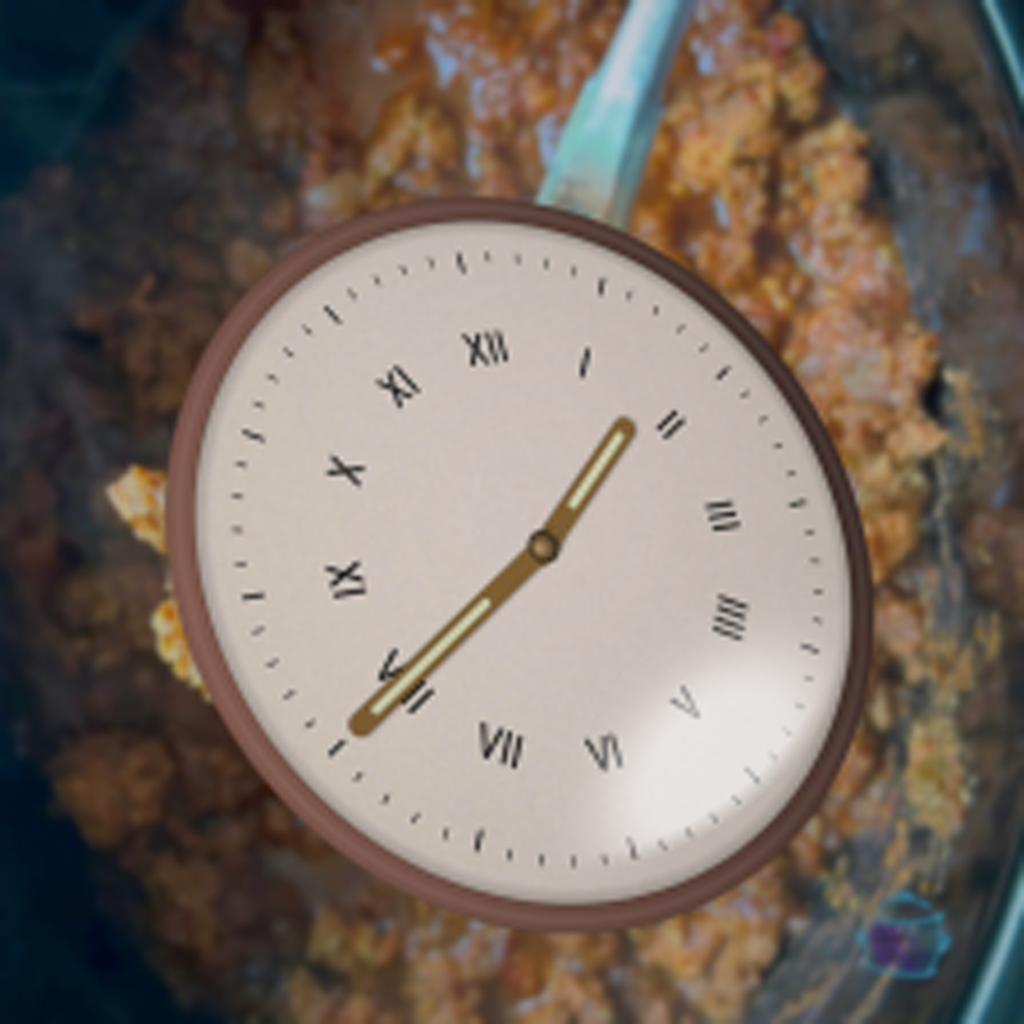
{"hour": 1, "minute": 40}
